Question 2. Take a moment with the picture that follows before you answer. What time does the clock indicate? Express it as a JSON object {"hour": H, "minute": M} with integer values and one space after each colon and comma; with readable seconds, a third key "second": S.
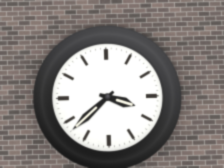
{"hour": 3, "minute": 38}
